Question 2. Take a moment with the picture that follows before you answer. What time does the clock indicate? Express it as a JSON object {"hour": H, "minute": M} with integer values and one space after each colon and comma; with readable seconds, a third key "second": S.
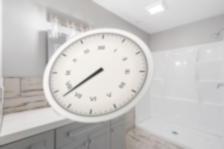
{"hour": 7, "minute": 38}
